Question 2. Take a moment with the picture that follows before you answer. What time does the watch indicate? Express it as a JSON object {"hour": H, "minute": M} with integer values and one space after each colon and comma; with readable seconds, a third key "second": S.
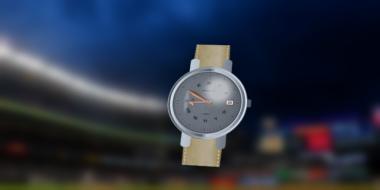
{"hour": 8, "minute": 50}
